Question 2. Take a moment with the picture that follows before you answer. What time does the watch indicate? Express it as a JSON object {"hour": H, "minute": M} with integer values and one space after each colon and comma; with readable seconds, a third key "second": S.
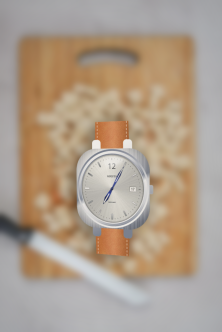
{"hour": 7, "minute": 5}
